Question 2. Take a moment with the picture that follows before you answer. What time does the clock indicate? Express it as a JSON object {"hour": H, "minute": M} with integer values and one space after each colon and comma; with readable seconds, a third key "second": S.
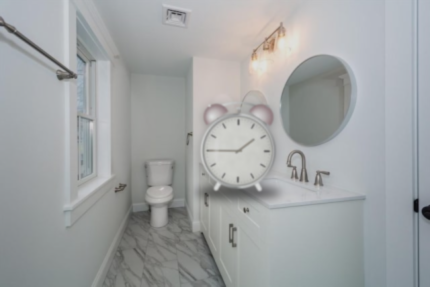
{"hour": 1, "minute": 45}
